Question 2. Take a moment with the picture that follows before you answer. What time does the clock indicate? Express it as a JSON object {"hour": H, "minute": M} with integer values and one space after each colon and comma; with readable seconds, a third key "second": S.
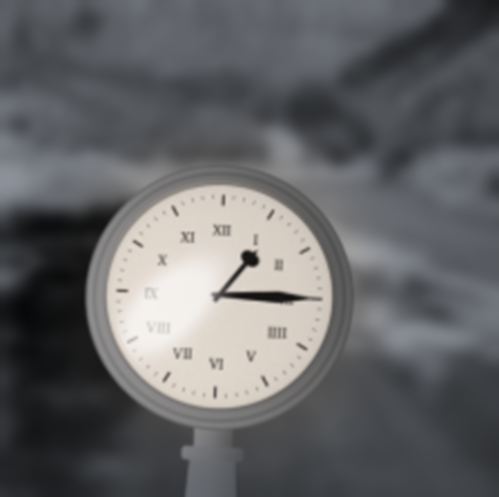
{"hour": 1, "minute": 15}
